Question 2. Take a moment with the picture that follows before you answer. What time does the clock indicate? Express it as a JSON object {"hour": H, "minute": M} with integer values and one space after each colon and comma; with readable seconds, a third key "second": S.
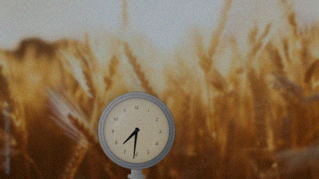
{"hour": 7, "minute": 31}
